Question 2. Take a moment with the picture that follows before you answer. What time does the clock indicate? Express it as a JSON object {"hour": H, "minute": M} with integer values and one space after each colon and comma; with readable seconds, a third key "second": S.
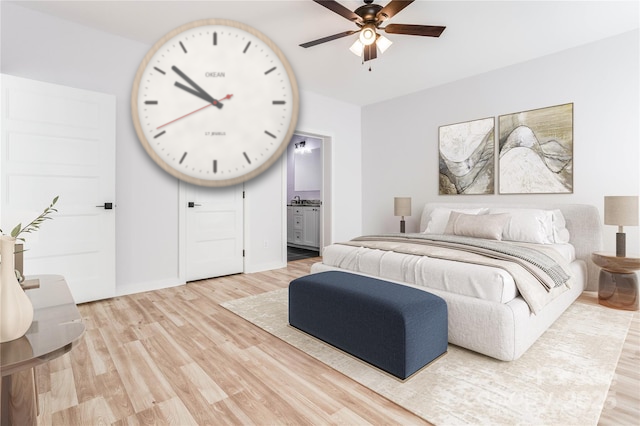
{"hour": 9, "minute": 51, "second": 41}
